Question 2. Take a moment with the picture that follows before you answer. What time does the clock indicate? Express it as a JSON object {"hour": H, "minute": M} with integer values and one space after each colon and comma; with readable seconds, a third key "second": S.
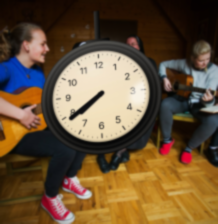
{"hour": 7, "minute": 39}
